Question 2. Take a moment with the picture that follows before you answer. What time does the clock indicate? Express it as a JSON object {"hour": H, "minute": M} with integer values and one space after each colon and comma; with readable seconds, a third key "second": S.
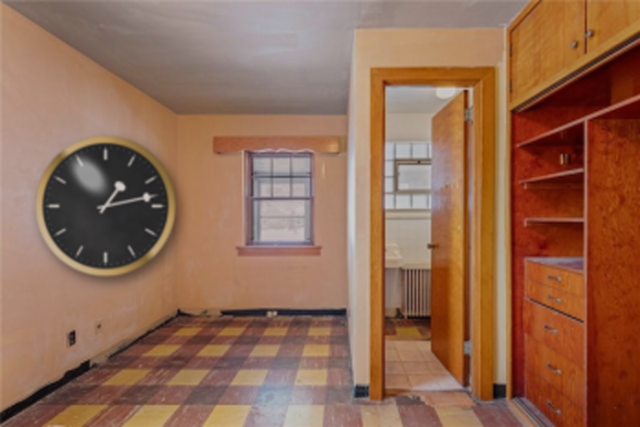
{"hour": 1, "minute": 13}
